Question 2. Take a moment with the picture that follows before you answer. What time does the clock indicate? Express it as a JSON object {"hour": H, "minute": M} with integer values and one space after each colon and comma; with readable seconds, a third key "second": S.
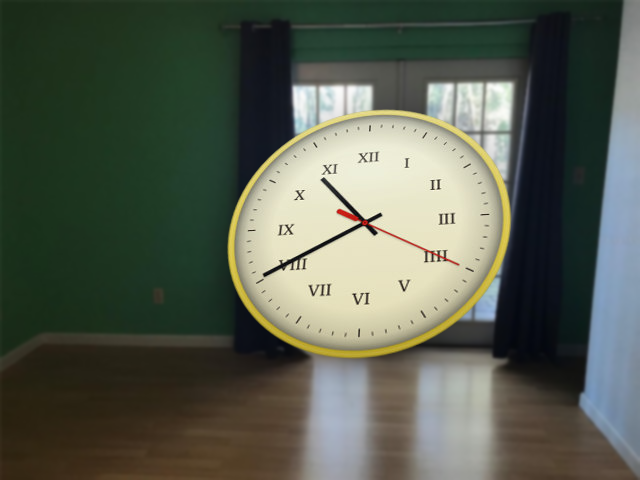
{"hour": 10, "minute": 40, "second": 20}
